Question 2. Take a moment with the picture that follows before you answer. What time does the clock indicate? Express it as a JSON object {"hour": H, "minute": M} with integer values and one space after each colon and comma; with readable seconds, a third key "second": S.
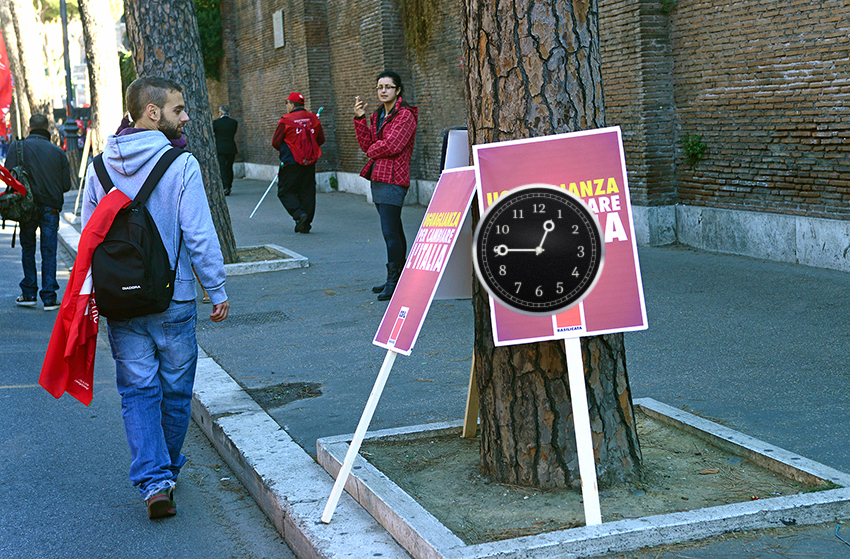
{"hour": 12, "minute": 45}
